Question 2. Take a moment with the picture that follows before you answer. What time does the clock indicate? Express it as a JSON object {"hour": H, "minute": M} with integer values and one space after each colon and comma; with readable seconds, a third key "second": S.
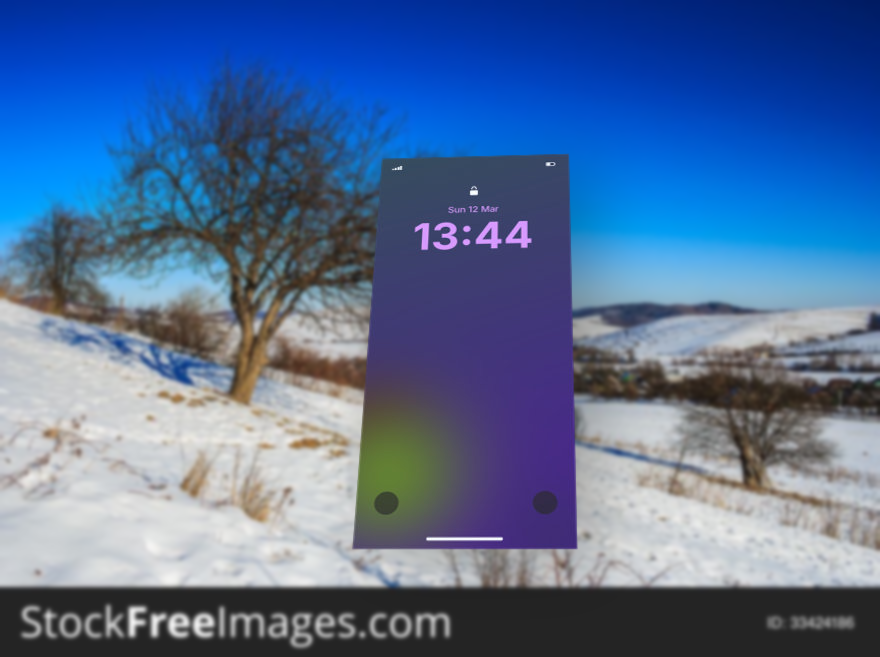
{"hour": 13, "minute": 44}
